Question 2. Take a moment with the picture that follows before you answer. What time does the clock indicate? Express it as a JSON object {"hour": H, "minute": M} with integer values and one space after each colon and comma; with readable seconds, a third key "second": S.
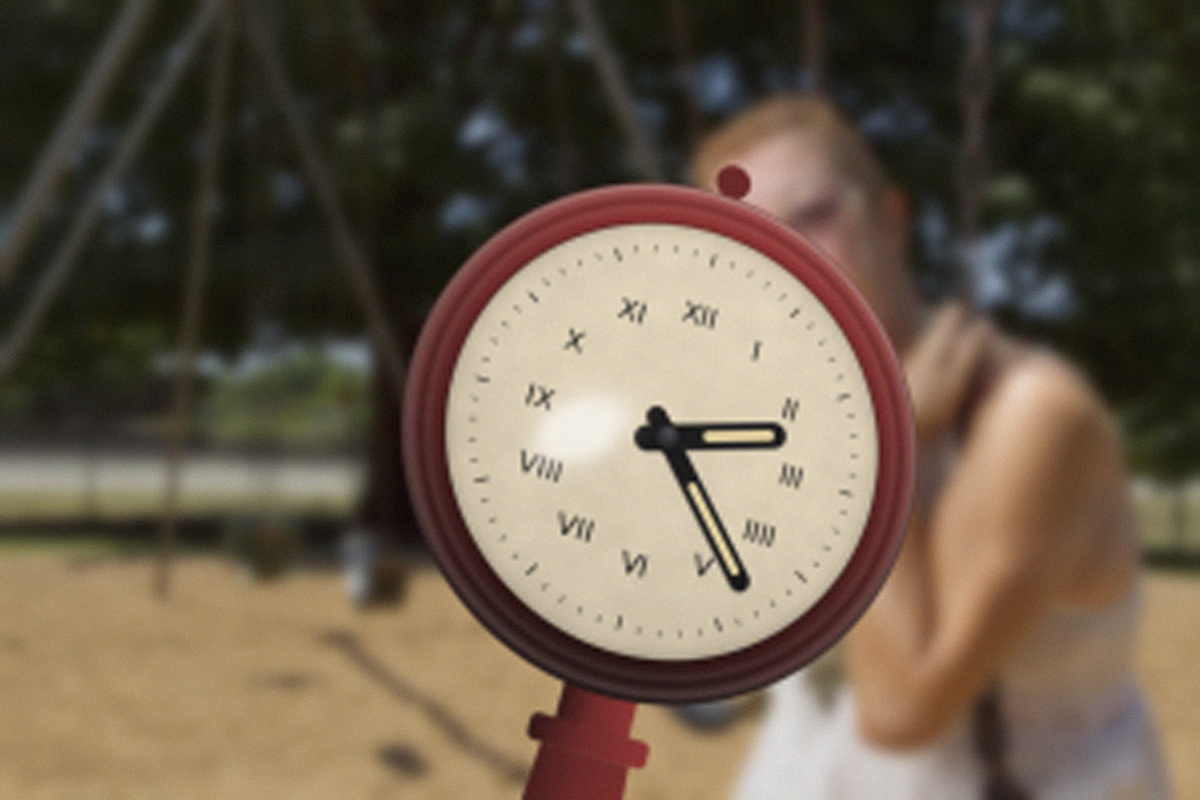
{"hour": 2, "minute": 23}
